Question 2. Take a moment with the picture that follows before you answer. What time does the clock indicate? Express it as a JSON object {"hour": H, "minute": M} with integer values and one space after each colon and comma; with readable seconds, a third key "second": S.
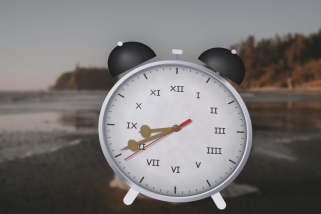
{"hour": 8, "minute": 40, "second": 39}
